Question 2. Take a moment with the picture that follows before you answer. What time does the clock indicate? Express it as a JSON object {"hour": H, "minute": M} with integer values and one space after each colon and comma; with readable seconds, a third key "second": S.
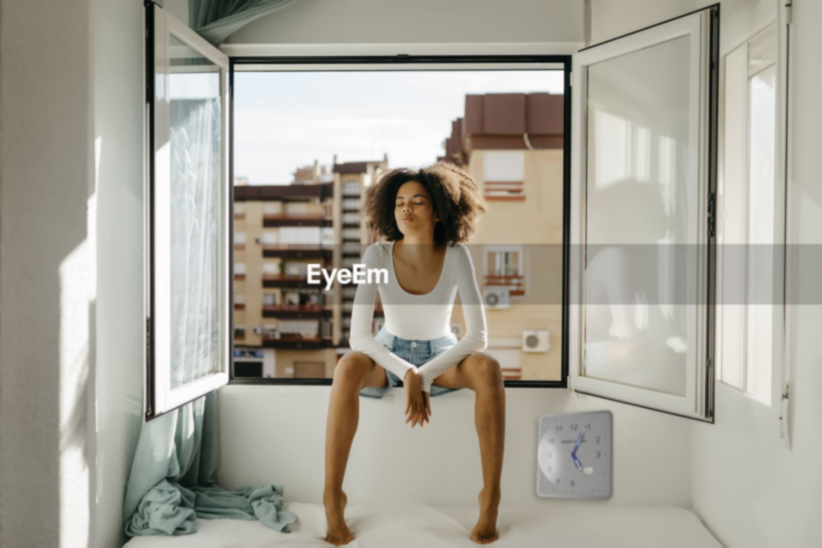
{"hour": 5, "minute": 4}
